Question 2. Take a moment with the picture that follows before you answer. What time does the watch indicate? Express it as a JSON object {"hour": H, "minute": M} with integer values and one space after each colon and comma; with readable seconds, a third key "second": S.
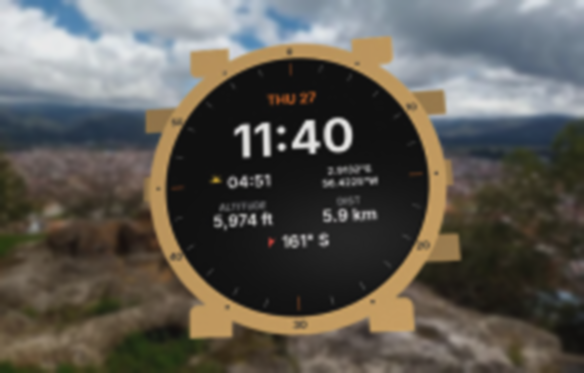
{"hour": 11, "minute": 40}
